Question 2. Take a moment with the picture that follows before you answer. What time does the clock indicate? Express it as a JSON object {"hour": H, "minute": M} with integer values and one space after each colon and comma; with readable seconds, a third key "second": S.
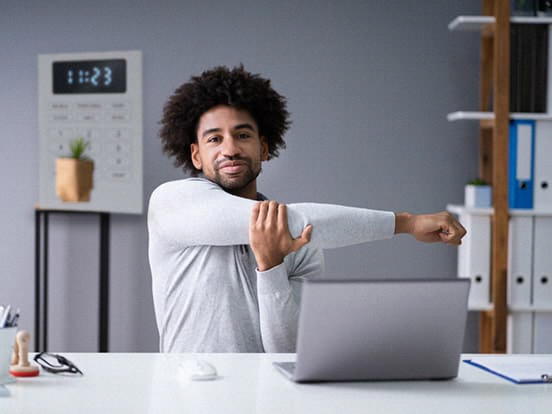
{"hour": 11, "minute": 23}
